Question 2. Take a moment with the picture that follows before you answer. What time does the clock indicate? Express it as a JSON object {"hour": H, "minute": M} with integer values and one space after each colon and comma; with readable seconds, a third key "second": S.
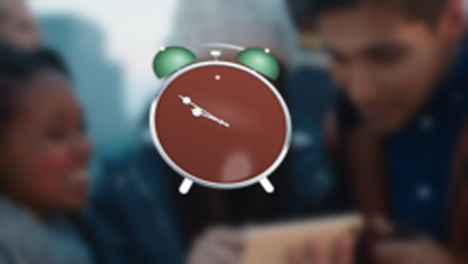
{"hour": 9, "minute": 51}
